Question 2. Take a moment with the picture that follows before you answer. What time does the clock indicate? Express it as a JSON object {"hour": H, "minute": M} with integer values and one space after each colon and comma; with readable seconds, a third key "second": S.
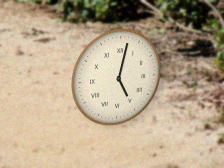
{"hour": 5, "minute": 2}
